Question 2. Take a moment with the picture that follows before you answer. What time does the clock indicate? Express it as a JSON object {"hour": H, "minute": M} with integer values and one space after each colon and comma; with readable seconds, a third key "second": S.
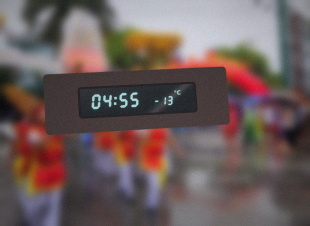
{"hour": 4, "minute": 55}
